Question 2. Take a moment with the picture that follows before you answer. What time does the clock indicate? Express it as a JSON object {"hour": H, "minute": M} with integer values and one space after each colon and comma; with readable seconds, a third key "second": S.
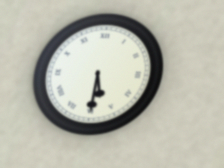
{"hour": 5, "minute": 30}
